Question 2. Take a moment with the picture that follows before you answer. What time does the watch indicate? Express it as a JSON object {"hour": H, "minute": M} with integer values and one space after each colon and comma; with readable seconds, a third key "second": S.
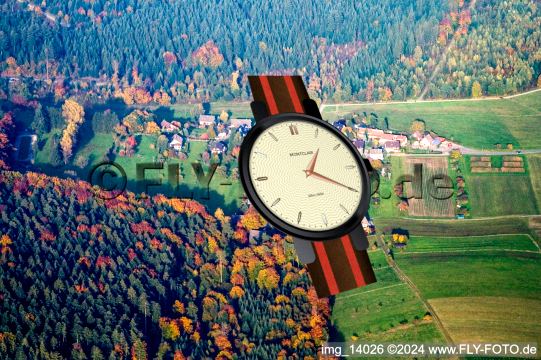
{"hour": 1, "minute": 20}
